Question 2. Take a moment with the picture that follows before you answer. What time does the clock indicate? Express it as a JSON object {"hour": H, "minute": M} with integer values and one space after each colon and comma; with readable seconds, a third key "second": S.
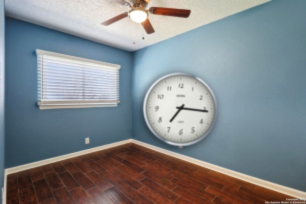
{"hour": 7, "minute": 16}
